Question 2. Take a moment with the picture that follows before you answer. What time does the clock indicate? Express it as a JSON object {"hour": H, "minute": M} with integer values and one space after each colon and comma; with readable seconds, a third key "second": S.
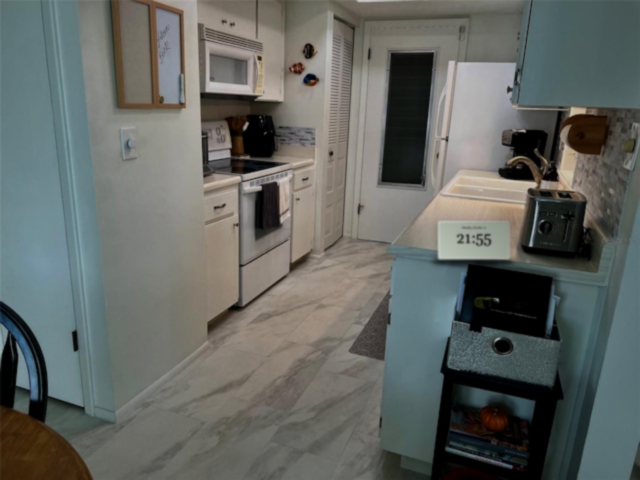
{"hour": 21, "minute": 55}
